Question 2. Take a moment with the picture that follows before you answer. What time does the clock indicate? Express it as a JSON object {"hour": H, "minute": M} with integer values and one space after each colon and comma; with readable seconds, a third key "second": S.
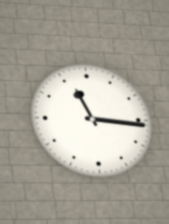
{"hour": 11, "minute": 16}
